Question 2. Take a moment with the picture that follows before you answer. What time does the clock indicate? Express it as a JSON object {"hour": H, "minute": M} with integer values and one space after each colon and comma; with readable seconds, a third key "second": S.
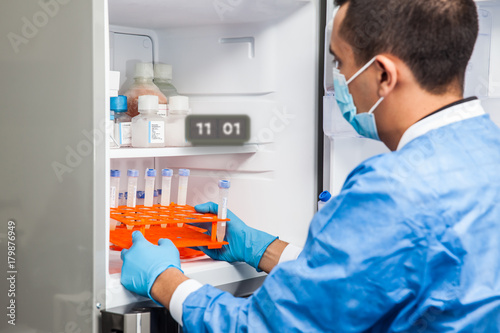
{"hour": 11, "minute": 1}
